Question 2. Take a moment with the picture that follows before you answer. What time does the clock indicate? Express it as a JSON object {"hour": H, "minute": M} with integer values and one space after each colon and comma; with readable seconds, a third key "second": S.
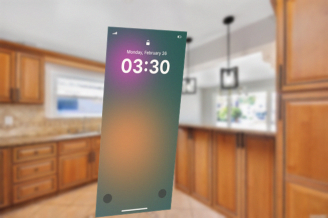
{"hour": 3, "minute": 30}
